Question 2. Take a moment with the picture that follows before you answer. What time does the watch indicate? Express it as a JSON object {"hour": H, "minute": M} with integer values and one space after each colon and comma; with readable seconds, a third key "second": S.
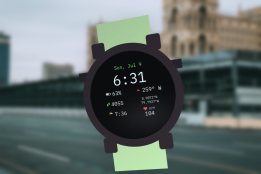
{"hour": 6, "minute": 31}
